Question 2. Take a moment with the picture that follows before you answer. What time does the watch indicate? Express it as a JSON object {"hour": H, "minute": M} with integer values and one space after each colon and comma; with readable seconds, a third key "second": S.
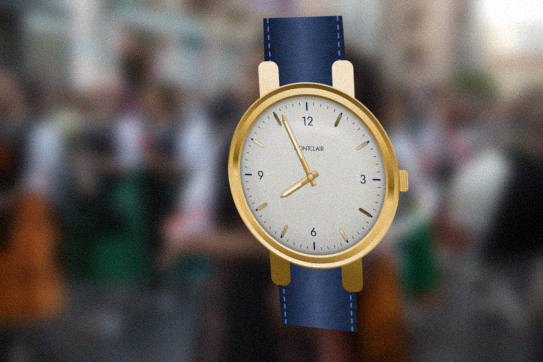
{"hour": 7, "minute": 56}
